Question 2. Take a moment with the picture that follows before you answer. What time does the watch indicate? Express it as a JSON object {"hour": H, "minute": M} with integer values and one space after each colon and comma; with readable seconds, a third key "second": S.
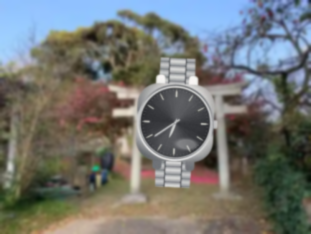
{"hour": 6, "minute": 39}
